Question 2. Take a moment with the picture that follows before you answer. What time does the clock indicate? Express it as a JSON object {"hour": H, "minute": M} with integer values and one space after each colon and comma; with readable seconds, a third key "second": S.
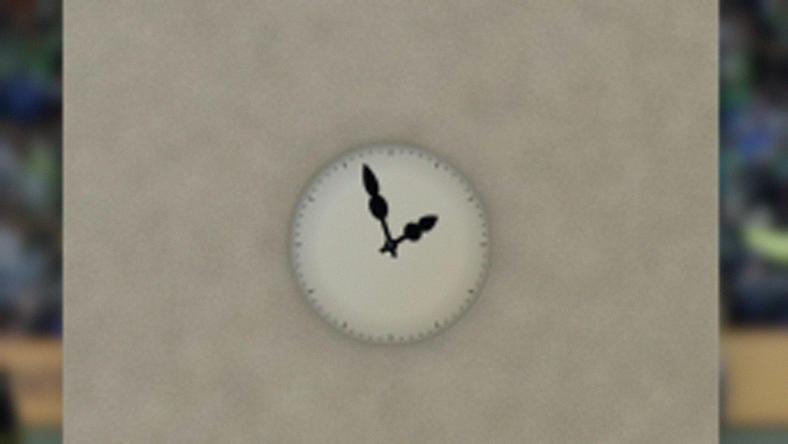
{"hour": 1, "minute": 57}
